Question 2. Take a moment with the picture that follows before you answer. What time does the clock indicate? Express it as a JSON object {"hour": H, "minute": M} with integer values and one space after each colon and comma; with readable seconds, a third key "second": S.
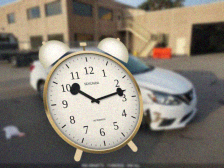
{"hour": 10, "minute": 13}
